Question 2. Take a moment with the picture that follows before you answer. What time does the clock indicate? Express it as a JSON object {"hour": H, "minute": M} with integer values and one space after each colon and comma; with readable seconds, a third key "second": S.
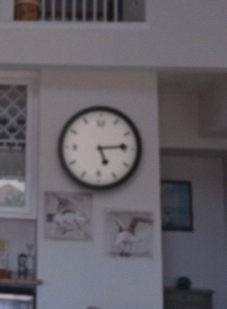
{"hour": 5, "minute": 14}
